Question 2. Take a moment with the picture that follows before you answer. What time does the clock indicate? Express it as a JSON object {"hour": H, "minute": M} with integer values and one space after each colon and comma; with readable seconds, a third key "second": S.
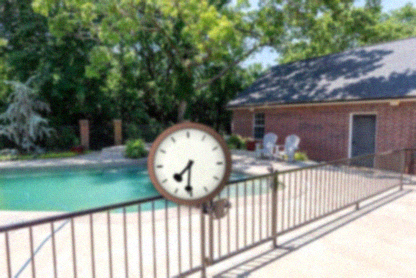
{"hour": 7, "minute": 31}
